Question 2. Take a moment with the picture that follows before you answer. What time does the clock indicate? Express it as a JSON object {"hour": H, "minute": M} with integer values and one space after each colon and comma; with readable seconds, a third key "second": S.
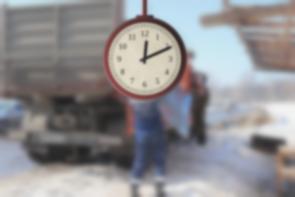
{"hour": 12, "minute": 11}
